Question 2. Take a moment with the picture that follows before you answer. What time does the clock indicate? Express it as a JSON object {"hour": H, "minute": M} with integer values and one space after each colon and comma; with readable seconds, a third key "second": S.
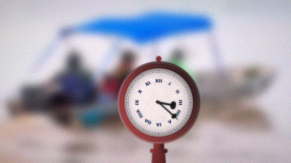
{"hour": 3, "minute": 22}
